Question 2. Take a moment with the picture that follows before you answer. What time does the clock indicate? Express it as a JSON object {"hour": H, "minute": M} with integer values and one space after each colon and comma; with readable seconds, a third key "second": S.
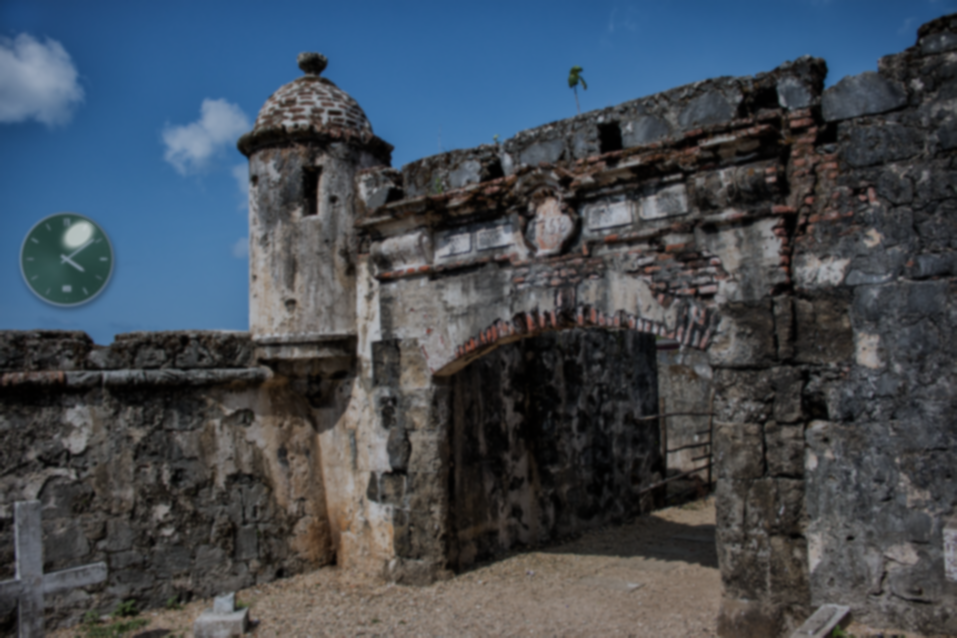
{"hour": 4, "minute": 9}
